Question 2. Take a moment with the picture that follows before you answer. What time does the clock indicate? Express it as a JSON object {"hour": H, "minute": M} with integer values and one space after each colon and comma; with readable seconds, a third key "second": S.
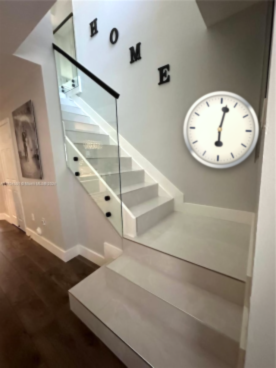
{"hour": 6, "minute": 2}
